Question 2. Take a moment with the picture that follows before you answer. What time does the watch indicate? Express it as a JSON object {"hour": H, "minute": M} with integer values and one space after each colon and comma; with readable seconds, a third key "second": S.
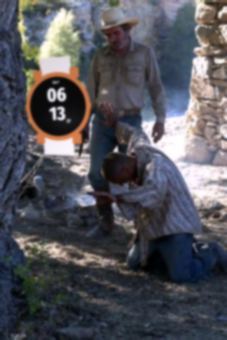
{"hour": 6, "minute": 13}
